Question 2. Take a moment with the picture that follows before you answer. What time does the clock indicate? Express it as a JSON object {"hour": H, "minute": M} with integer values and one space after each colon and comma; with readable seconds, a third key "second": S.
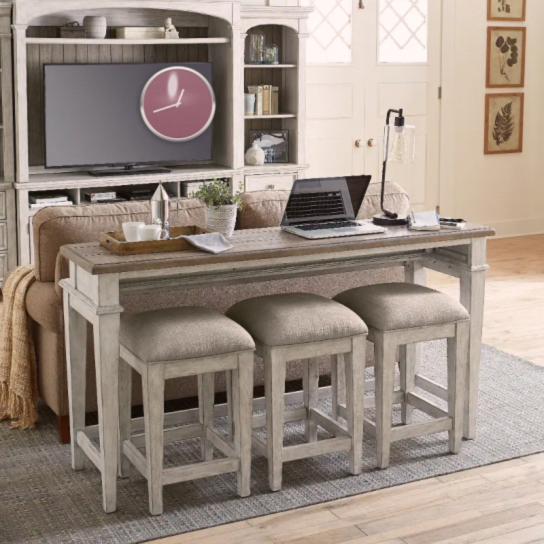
{"hour": 12, "minute": 42}
